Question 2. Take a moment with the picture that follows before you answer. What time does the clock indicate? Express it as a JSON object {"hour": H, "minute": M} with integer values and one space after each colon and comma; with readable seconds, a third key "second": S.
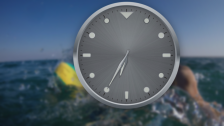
{"hour": 6, "minute": 35}
